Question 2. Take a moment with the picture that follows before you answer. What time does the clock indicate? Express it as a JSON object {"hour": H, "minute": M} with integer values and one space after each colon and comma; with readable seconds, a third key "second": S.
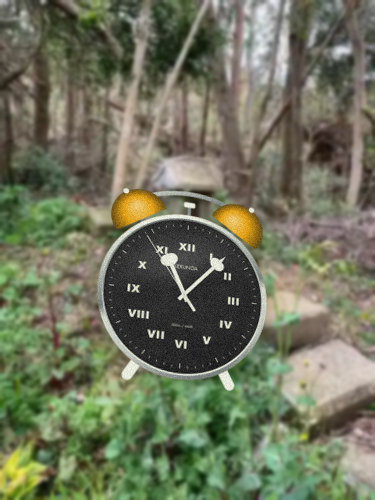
{"hour": 11, "minute": 6, "second": 54}
